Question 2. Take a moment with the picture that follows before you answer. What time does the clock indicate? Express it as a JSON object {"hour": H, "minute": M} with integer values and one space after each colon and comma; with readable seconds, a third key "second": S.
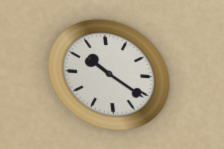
{"hour": 10, "minute": 21}
